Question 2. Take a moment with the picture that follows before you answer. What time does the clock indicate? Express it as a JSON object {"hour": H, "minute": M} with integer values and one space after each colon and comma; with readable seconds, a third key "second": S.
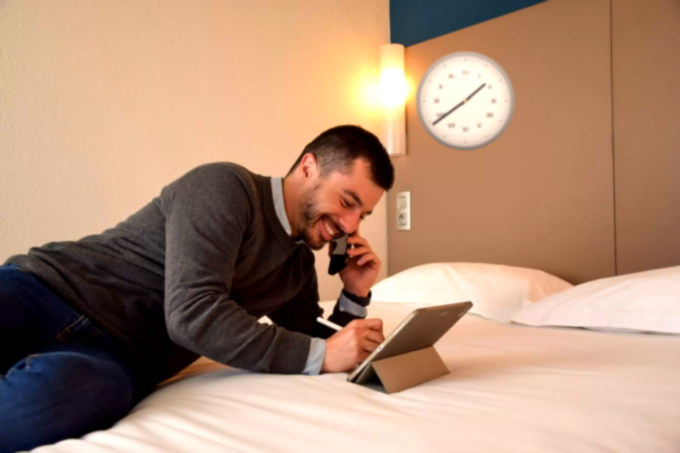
{"hour": 1, "minute": 39}
